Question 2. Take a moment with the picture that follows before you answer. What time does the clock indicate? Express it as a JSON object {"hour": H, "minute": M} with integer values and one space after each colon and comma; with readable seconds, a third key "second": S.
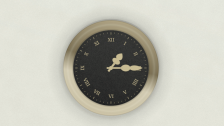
{"hour": 1, "minute": 15}
